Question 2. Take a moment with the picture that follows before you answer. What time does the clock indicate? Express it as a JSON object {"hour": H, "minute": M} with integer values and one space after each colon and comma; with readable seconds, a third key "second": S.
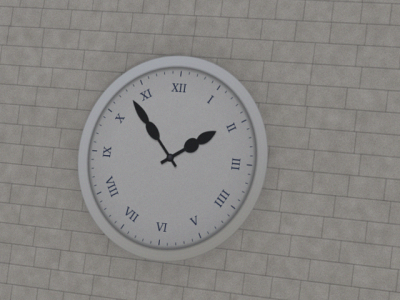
{"hour": 1, "minute": 53}
